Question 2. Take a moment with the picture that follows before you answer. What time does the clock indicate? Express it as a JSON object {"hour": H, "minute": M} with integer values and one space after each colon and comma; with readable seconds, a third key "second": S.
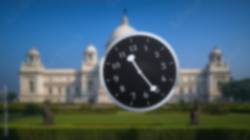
{"hour": 11, "minute": 26}
